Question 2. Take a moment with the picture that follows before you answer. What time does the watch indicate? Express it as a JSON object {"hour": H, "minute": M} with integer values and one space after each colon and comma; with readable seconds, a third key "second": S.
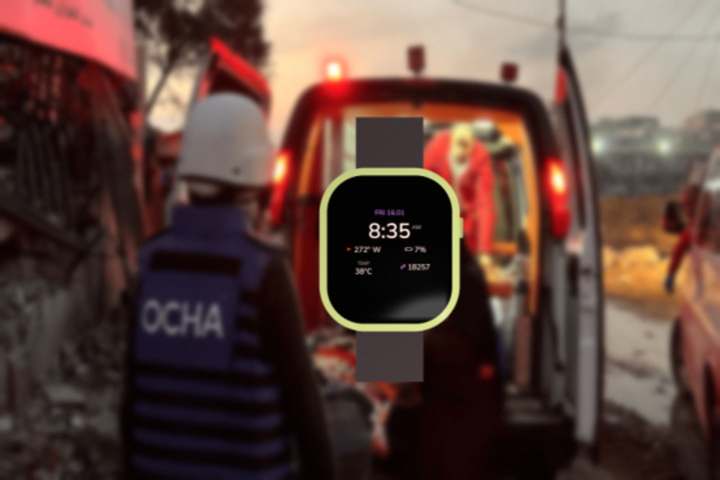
{"hour": 8, "minute": 35}
